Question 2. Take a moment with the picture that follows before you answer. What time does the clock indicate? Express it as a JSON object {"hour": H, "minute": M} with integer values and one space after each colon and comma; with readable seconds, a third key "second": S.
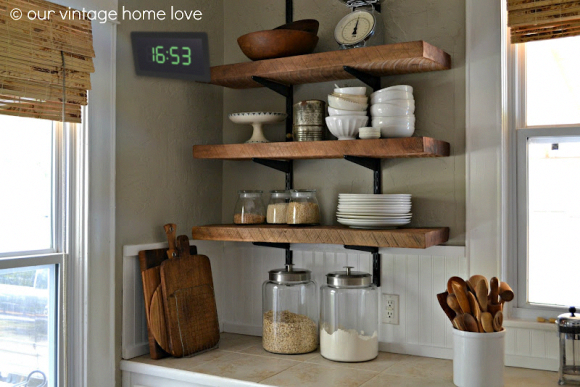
{"hour": 16, "minute": 53}
